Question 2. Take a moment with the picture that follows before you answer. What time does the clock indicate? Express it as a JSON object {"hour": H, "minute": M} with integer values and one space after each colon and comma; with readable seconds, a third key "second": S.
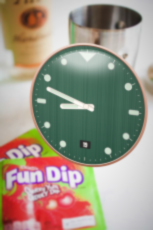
{"hour": 8, "minute": 48}
